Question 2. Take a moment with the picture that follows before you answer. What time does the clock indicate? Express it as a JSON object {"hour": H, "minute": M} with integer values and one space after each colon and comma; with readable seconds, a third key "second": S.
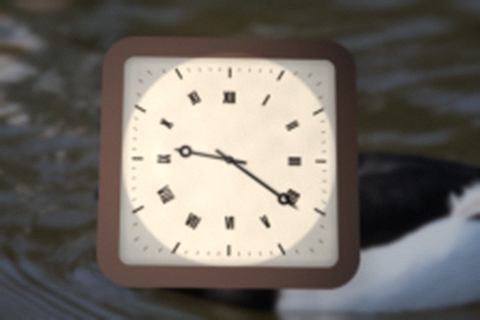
{"hour": 9, "minute": 21}
